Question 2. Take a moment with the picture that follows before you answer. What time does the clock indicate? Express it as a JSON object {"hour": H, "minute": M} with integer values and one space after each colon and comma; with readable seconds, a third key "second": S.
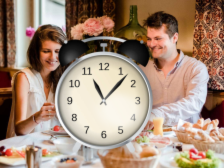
{"hour": 11, "minute": 7}
